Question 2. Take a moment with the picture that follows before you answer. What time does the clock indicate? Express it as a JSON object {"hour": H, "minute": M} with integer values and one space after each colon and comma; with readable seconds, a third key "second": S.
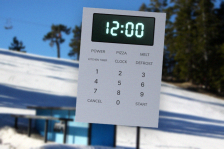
{"hour": 12, "minute": 0}
